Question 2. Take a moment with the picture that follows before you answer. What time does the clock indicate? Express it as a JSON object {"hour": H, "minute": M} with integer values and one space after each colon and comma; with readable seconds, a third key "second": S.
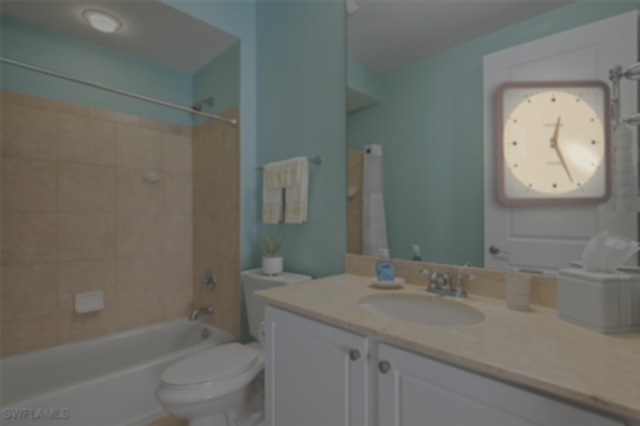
{"hour": 12, "minute": 26}
